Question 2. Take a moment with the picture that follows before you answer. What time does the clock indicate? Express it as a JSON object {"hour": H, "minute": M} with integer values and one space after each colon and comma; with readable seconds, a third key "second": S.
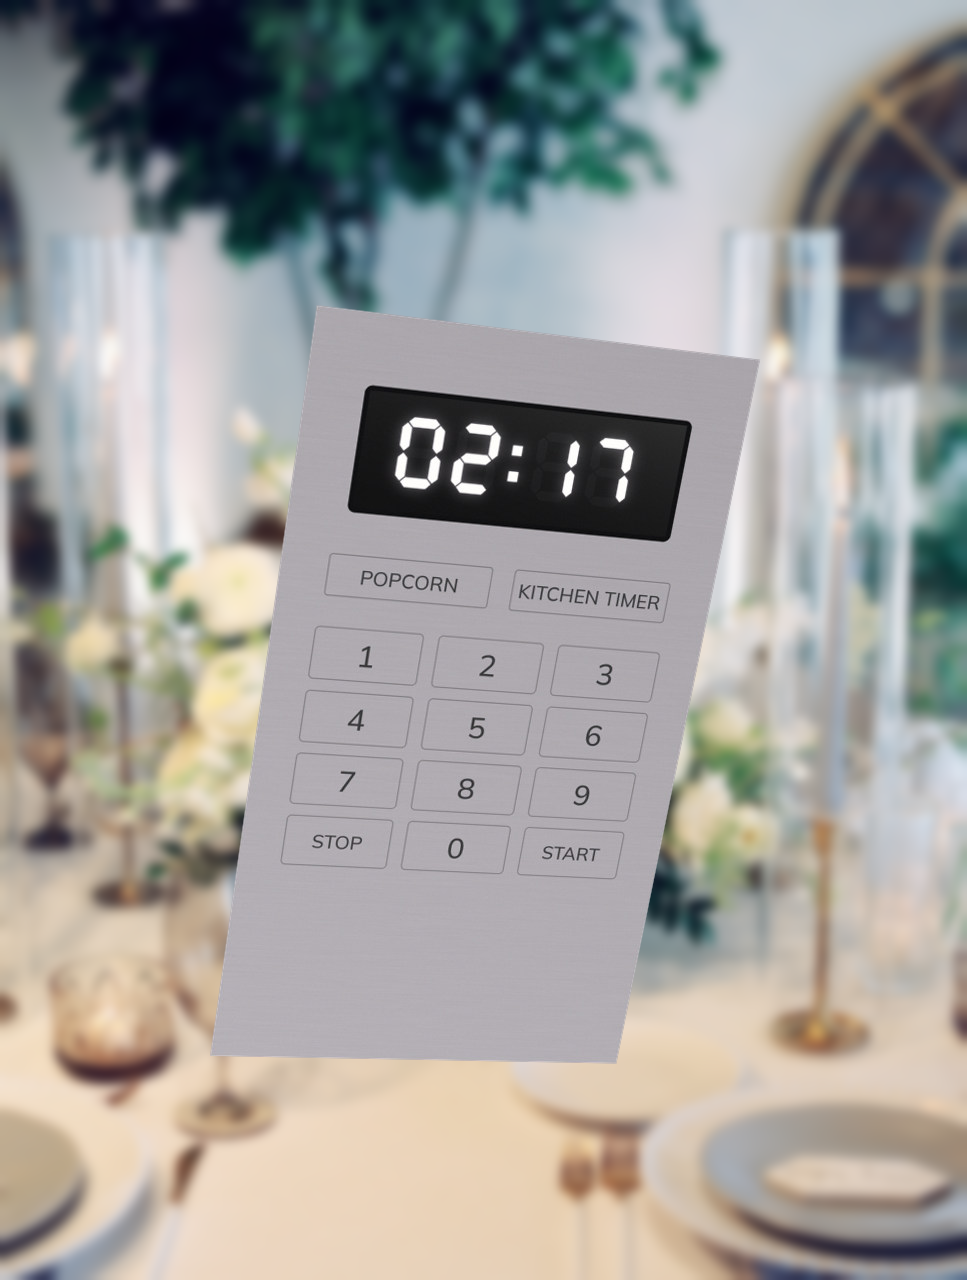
{"hour": 2, "minute": 17}
